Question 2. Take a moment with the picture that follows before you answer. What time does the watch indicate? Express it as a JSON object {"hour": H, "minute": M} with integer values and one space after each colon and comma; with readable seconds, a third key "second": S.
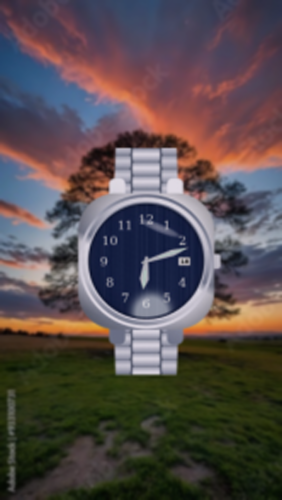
{"hour": 6, "minute": 12}
